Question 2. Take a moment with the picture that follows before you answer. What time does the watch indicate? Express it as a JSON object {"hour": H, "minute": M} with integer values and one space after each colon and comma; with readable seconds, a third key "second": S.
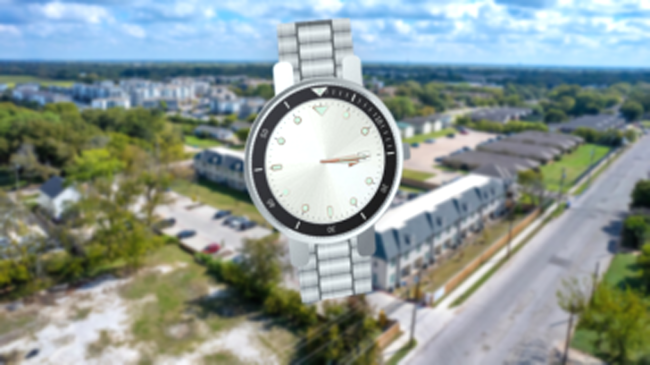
{"hour": 3, "minute": 15}
